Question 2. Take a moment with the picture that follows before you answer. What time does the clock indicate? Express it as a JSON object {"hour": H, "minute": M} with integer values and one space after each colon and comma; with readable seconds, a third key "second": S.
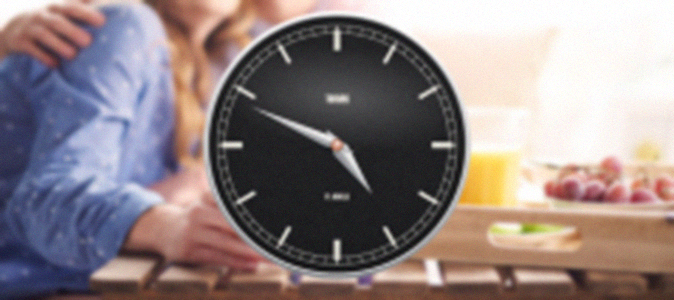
{"hour": 4, "minute": 49}
